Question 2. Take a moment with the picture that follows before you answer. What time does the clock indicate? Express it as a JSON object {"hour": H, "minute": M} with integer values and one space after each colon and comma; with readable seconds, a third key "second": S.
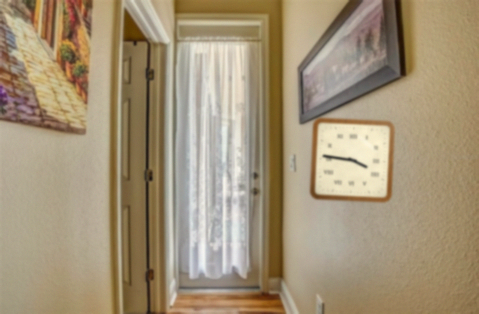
{"hour": 3, "minute": 46}
